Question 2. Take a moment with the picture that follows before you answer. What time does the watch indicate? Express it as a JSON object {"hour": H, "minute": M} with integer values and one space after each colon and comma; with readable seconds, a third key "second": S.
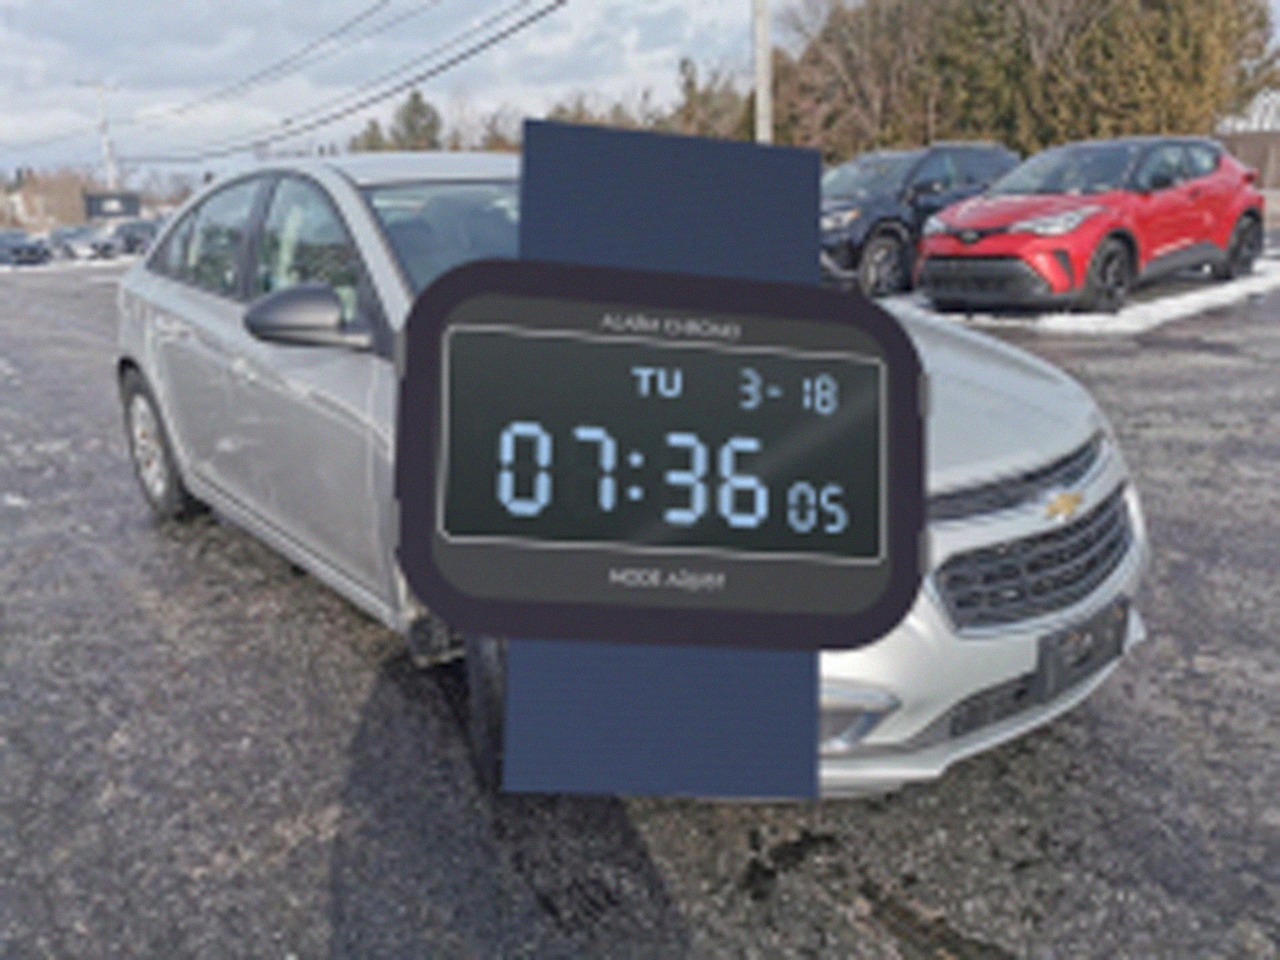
{"hour": 7, "minute": 36, "second": 5}
